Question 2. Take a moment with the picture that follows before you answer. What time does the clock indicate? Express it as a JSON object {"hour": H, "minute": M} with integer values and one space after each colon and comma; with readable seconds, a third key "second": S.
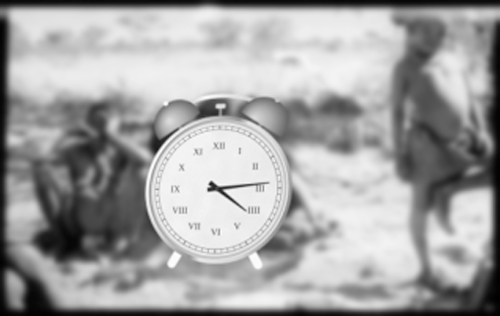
{"hour": 4, "minute": 14}
